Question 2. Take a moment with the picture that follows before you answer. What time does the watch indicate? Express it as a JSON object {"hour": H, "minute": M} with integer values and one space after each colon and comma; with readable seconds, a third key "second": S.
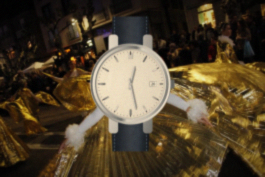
{"hour": 12, "minute": 28}
